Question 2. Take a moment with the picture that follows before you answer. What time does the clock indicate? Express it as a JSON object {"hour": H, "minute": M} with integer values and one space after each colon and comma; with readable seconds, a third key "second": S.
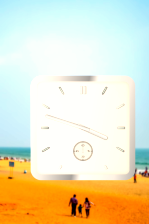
{"hour": 3, "minute": 48}
